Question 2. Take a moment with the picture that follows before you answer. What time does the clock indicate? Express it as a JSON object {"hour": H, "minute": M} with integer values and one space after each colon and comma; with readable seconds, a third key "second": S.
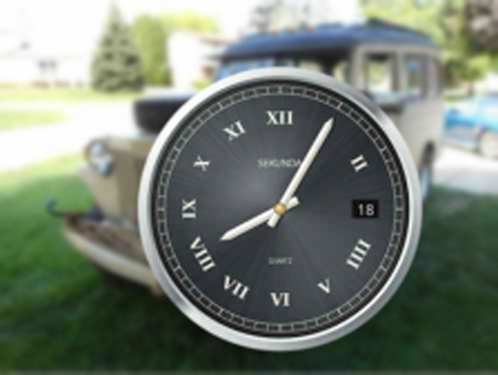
{"hour": 8, "minute": 5}
